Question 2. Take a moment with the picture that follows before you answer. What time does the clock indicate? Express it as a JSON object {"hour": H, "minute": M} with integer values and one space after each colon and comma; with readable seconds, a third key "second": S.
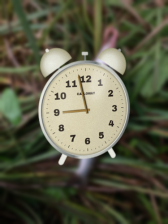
{"hour": 8, "minute": 58}
